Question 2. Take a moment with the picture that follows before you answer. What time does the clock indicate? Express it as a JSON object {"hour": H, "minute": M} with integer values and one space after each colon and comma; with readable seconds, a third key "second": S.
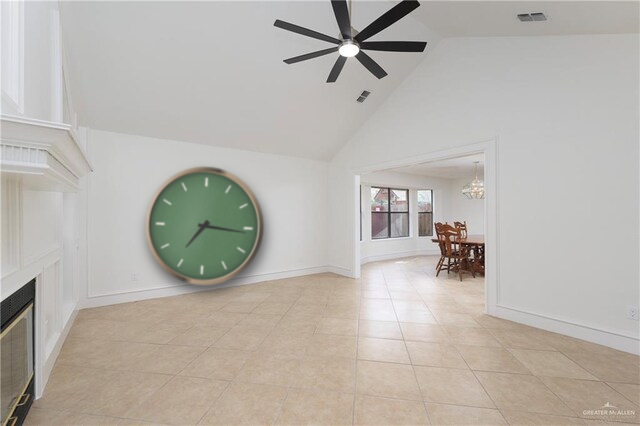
{"hour": 7, "minute": 16}
